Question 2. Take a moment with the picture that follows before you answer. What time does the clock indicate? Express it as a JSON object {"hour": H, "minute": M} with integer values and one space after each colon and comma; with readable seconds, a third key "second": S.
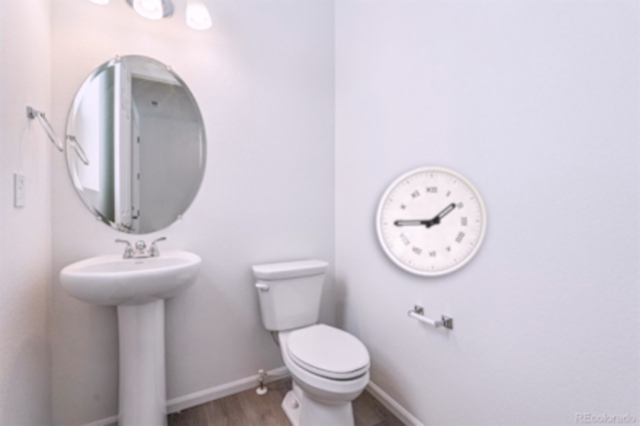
{"hour": 1, "minute": 45}
